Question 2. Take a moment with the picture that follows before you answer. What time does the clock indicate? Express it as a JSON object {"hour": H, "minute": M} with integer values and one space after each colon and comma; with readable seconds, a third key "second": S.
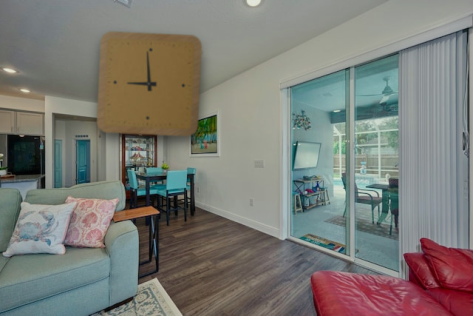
{"hour": 8, "minute": 59}
